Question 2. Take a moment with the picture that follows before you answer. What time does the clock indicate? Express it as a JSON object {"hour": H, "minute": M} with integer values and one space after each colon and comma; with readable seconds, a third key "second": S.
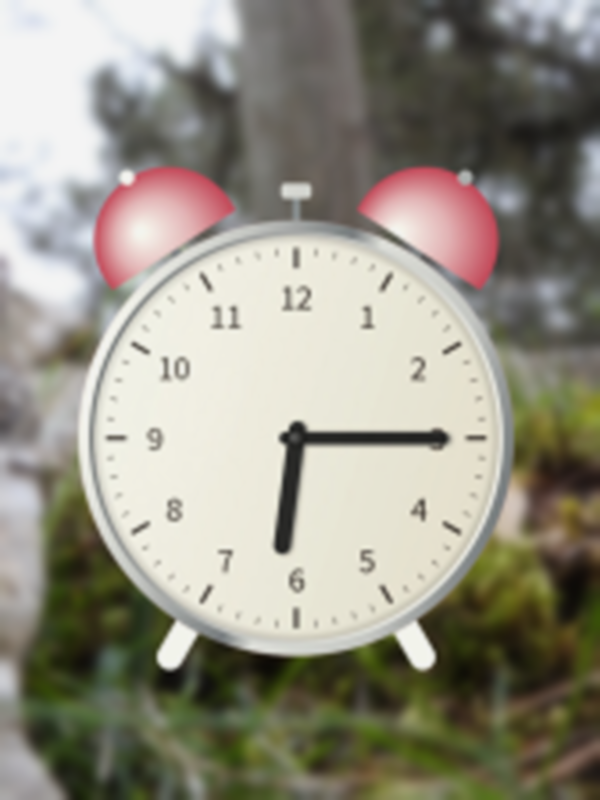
{"hour": 6, "minute": 15}
